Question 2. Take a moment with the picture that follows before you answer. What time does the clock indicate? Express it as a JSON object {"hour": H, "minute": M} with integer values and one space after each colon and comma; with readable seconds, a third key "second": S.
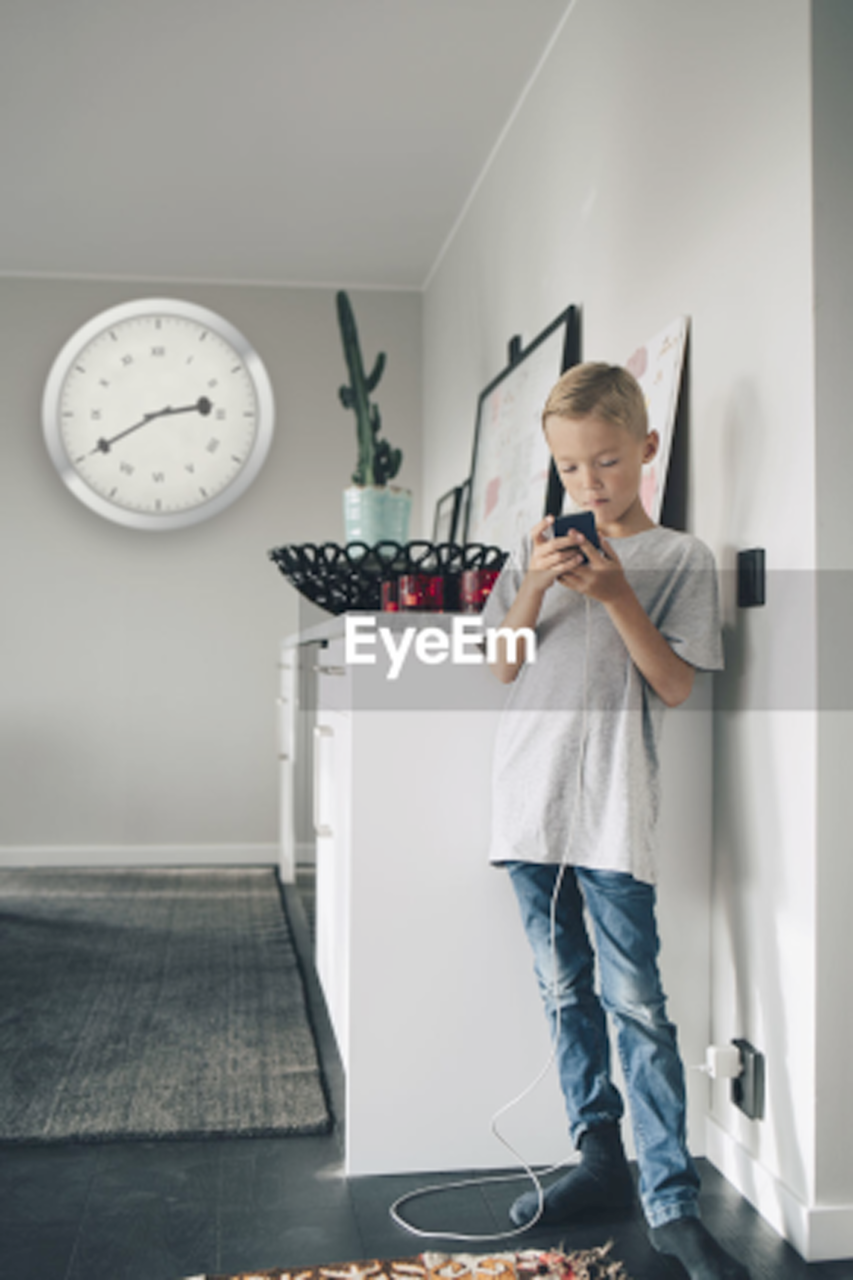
{"hour": 2, "minute": 40}
